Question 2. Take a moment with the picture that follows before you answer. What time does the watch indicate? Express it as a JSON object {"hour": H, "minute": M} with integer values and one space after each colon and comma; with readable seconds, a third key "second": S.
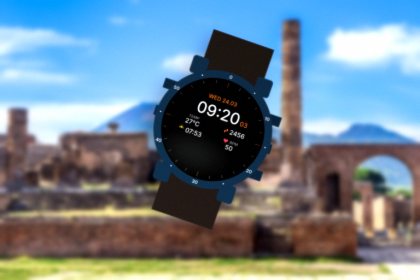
{"hour": 9, "minute": 20}
